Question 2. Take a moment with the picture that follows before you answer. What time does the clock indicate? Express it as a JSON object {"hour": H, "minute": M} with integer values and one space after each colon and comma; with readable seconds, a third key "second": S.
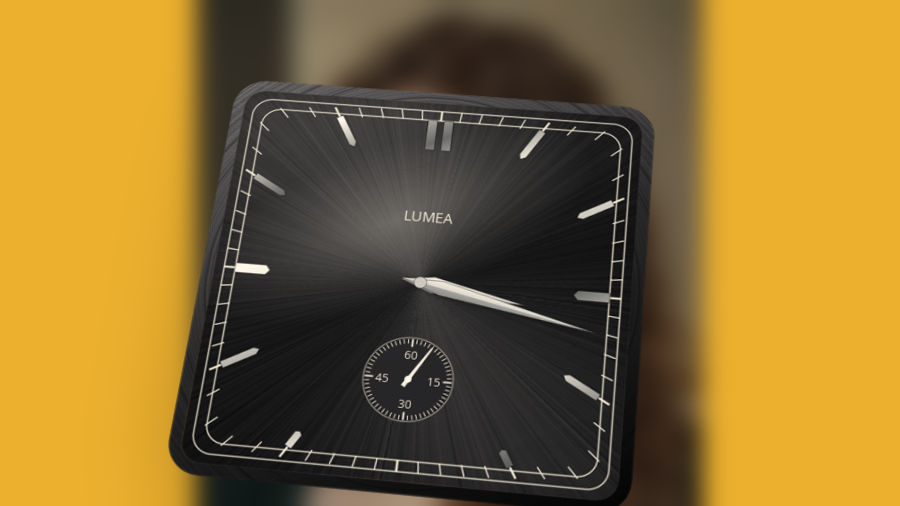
{"hour": 3, "minute": 17, "second": 5}
